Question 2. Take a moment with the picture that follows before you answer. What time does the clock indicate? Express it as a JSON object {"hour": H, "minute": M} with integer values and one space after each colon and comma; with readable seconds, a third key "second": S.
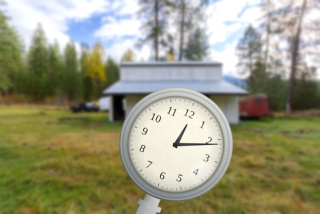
{"hour": 12, "minute": 11}
